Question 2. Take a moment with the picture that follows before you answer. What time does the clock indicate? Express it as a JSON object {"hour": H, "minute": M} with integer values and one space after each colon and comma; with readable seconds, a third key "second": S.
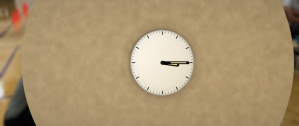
{"hour": 3, "minute": 15}
